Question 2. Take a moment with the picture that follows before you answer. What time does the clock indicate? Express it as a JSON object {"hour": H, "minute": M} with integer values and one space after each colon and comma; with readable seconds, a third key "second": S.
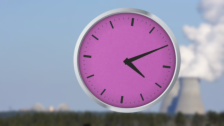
{"hour": 4, "minute": 10}
